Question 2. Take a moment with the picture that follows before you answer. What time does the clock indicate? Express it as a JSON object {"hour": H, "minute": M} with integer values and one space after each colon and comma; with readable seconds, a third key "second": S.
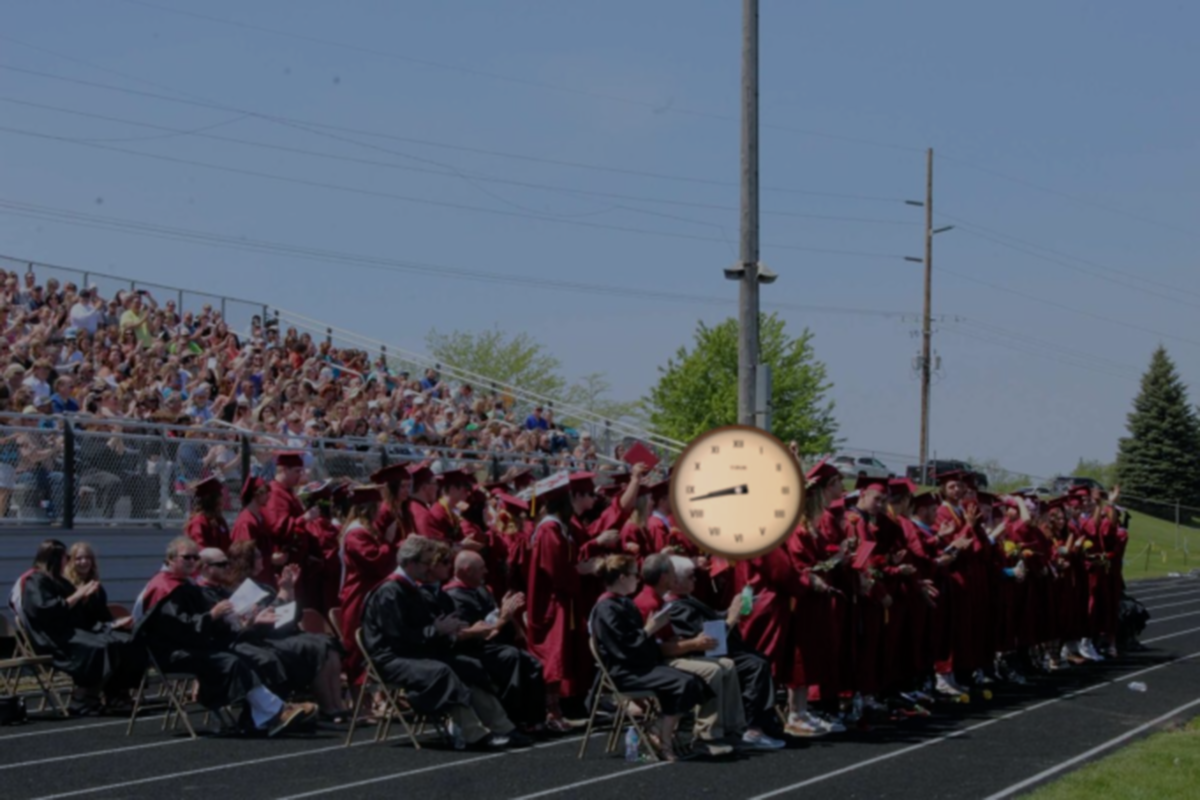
{"hour": 8, "minute": 43}
